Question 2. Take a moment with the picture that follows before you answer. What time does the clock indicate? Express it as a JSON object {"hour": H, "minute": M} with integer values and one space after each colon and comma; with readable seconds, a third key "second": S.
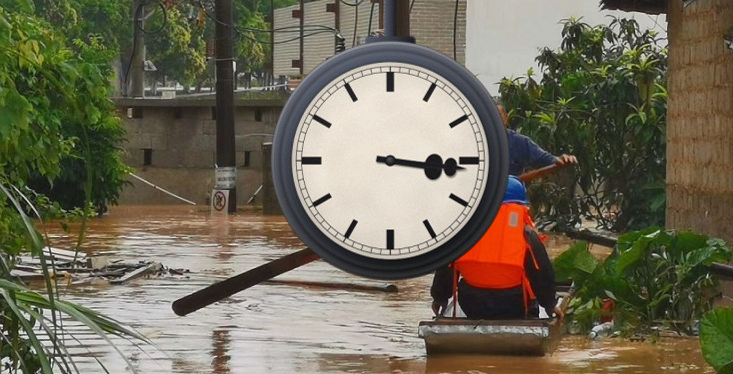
{"hour": 3, "minute": 16}
